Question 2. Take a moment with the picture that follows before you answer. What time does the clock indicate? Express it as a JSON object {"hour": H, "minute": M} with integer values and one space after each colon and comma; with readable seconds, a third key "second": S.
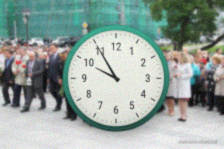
{"hour": 9, "minute": 55}
